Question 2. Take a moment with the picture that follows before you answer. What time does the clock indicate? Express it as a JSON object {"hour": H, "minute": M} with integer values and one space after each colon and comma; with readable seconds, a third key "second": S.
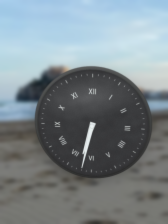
{"hour": 6, "minute": 32}
